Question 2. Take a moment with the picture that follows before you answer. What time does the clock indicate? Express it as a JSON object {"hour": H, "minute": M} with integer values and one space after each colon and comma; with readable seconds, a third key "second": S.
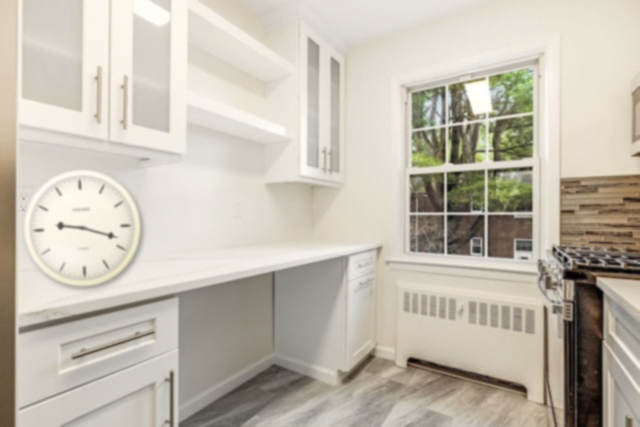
{"hour": 9, "minute": 18}
